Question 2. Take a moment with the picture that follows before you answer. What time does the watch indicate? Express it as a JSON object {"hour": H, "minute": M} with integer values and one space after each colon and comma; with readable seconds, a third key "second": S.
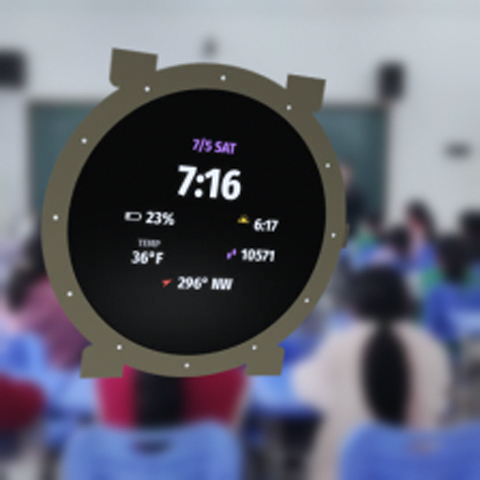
{"hour": 7, "minute": 16}
